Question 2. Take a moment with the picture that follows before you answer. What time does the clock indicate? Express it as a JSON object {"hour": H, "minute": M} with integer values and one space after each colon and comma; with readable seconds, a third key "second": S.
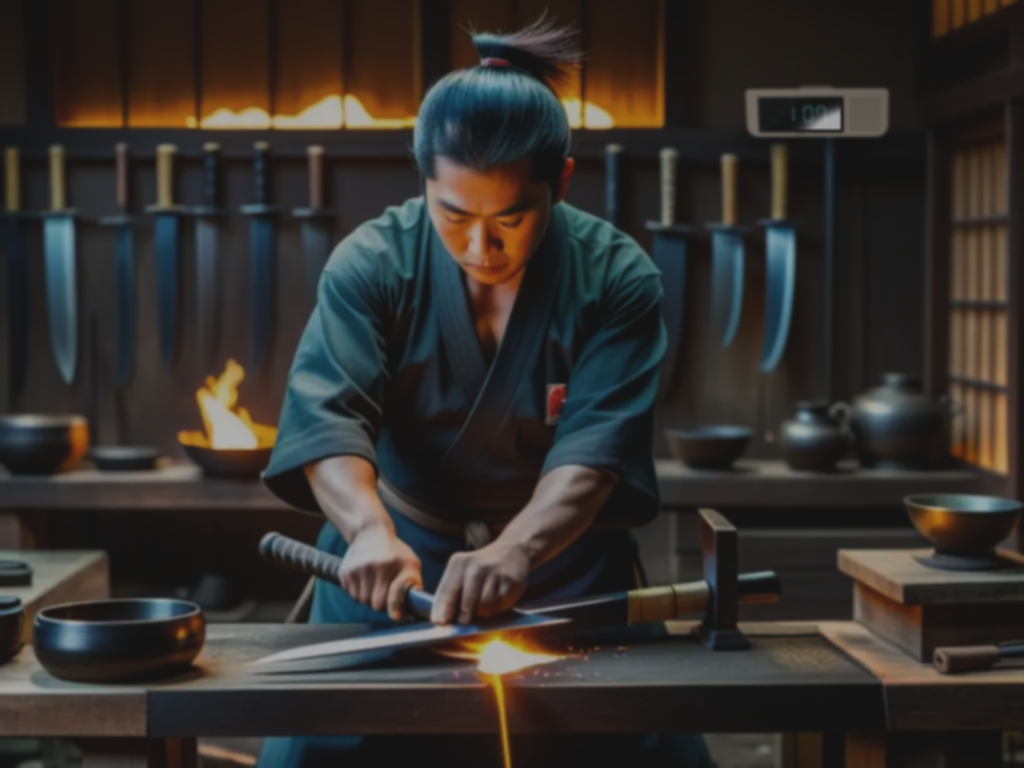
{"hour": 1, "minute": 7}
